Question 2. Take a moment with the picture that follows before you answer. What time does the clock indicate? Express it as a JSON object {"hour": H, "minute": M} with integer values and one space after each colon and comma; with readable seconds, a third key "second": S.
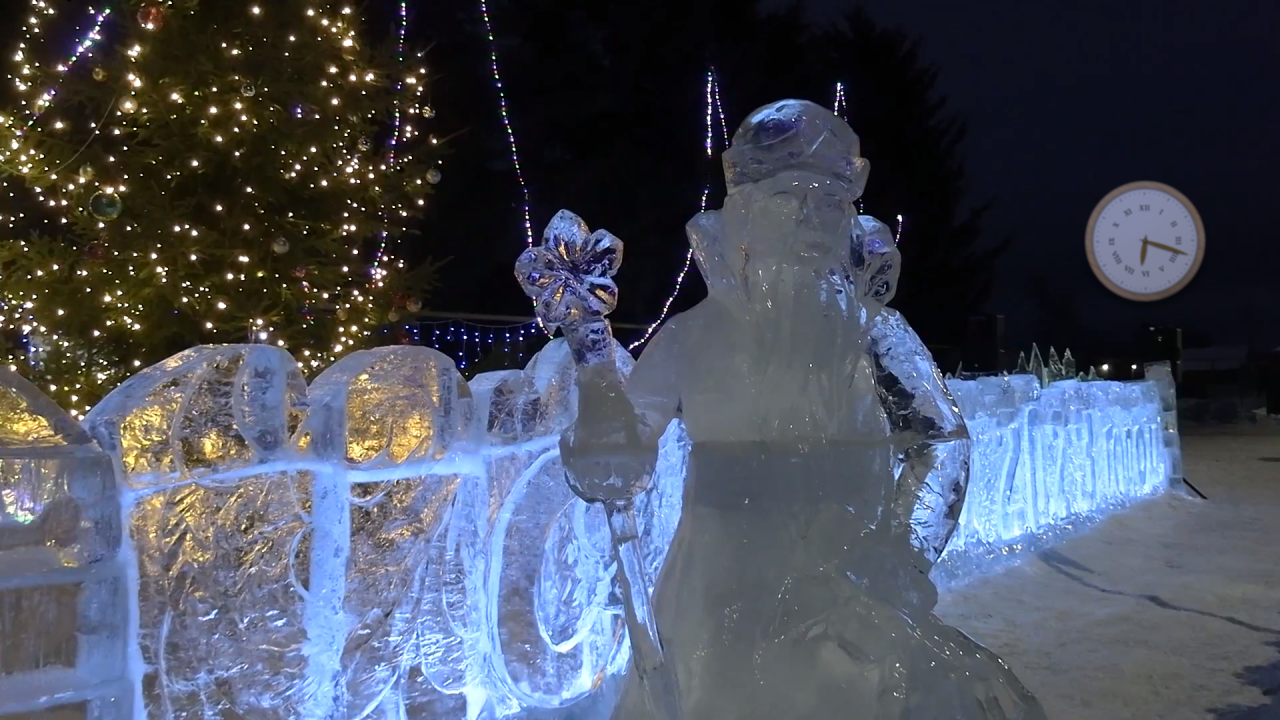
{"hour": 6, "minute": 18}
